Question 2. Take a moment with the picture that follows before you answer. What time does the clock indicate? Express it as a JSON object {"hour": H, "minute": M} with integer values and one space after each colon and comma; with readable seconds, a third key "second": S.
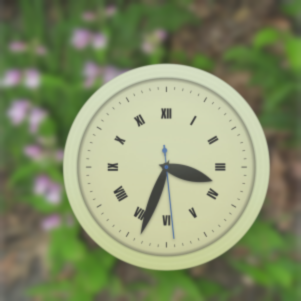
{"hour": 3, "minute": 33, "second": 29}
